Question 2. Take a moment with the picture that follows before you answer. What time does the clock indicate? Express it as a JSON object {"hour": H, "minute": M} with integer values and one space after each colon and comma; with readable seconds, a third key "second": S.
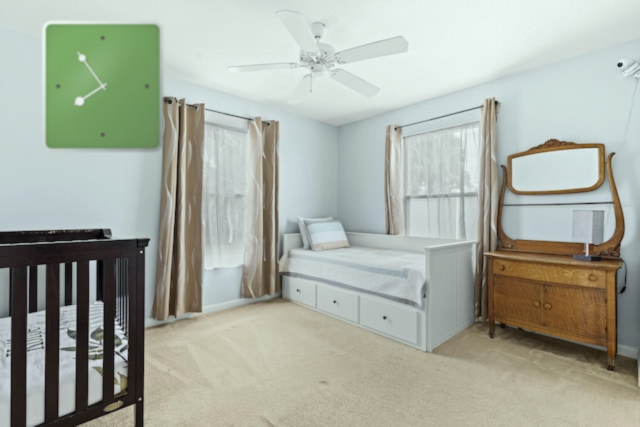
{"hour": 7, "minute": 54}
